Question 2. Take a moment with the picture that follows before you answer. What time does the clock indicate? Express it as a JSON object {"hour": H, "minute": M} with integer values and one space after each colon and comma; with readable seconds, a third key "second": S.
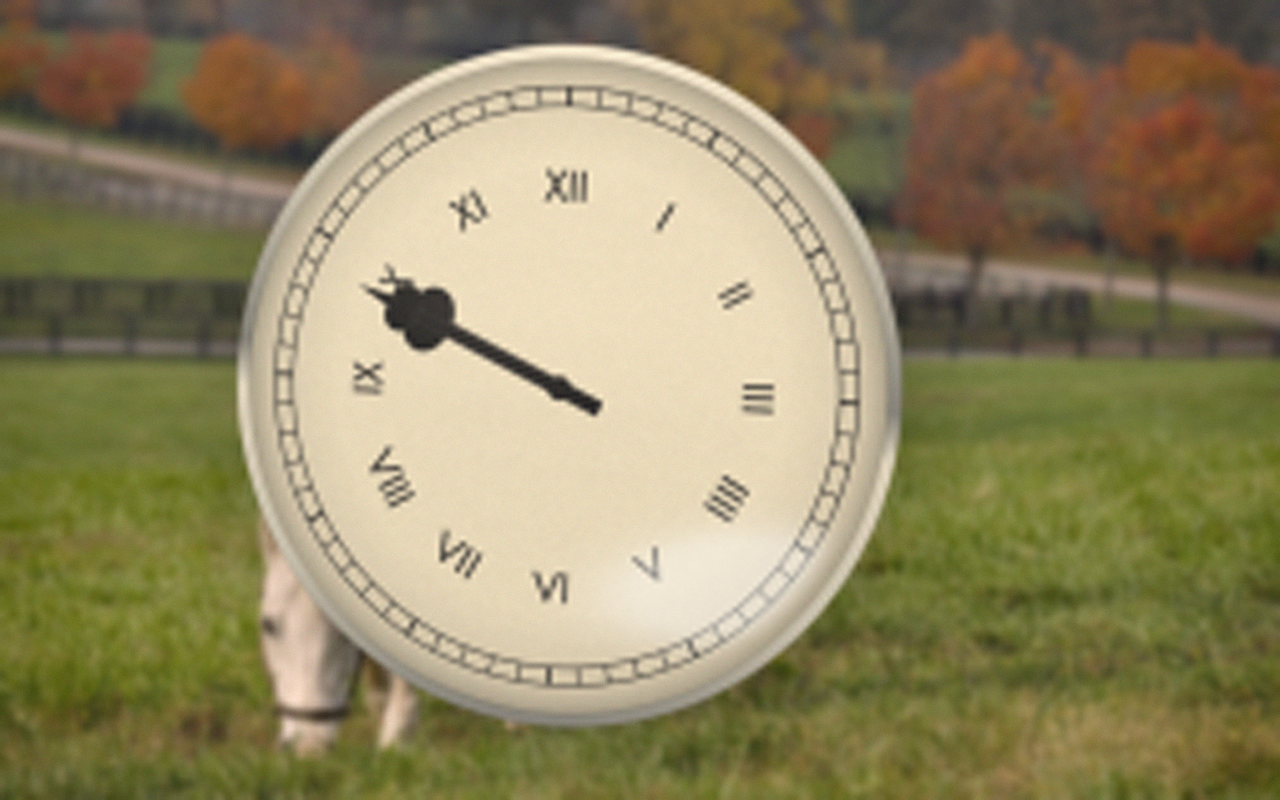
{"hour": 9, "minute": 49}
